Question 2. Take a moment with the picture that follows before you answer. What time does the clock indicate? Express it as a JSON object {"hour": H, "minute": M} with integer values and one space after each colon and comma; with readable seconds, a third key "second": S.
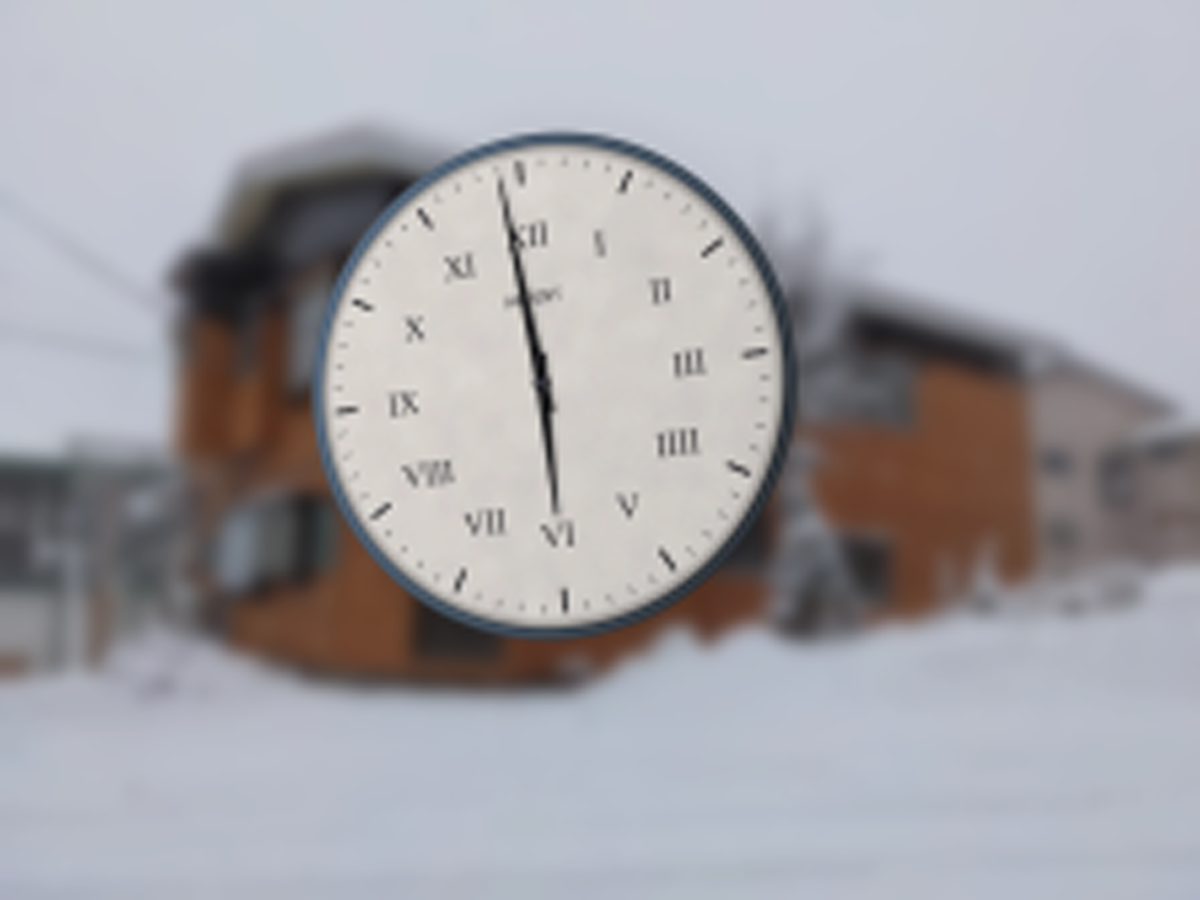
{"hour": 5, "minute": 59}
